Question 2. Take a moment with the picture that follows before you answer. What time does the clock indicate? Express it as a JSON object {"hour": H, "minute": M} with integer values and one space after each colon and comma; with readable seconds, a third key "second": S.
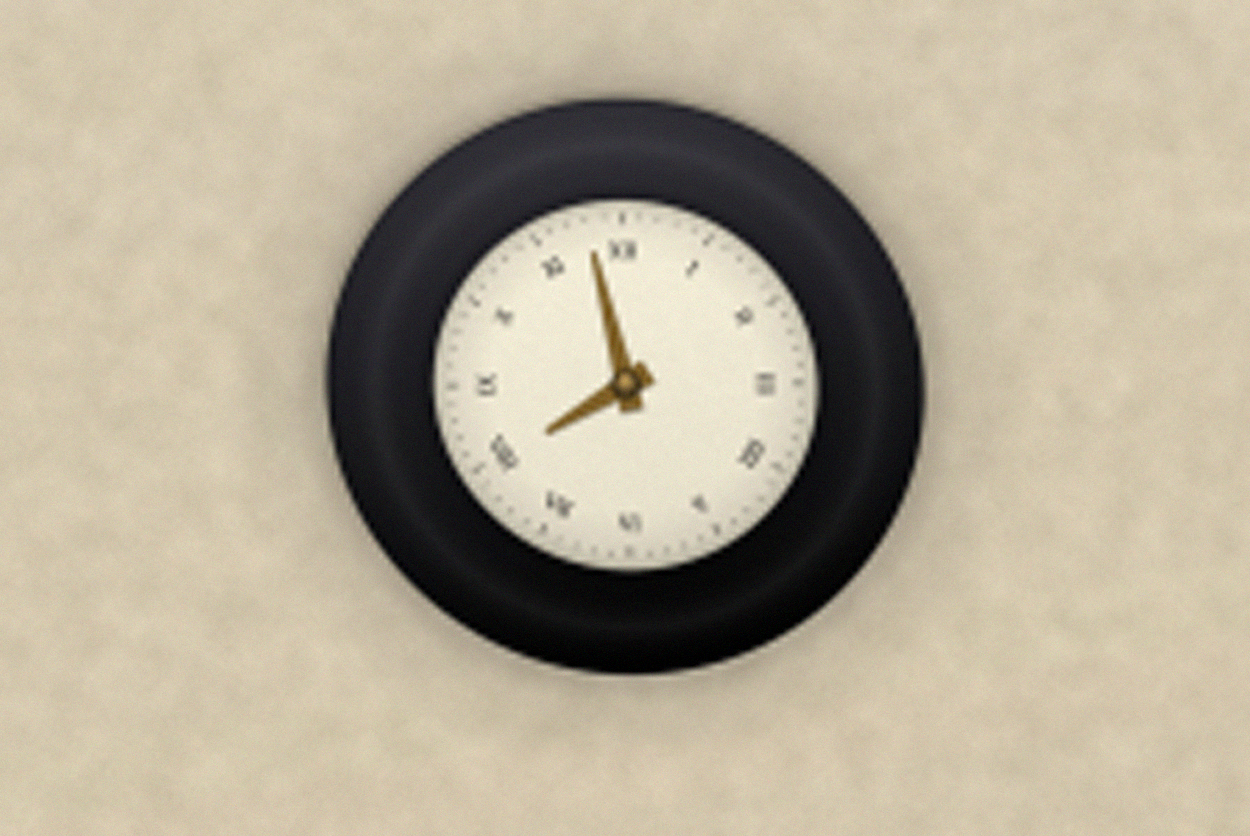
{"hour": 7, "minute": 58}
